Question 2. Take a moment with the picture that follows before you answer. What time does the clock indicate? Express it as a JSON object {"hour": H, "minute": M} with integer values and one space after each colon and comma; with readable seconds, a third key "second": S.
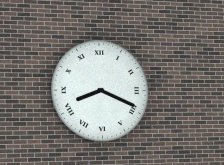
{"hour": 8, "minute": 19}
